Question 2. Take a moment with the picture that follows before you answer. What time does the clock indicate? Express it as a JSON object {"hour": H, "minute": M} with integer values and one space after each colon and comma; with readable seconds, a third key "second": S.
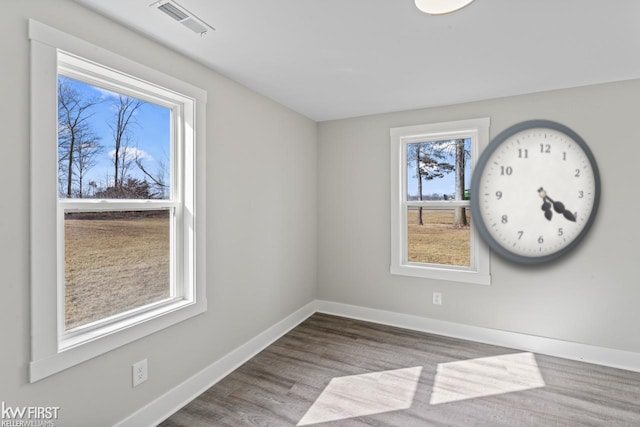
{"hour": 5, "minute": 21}
